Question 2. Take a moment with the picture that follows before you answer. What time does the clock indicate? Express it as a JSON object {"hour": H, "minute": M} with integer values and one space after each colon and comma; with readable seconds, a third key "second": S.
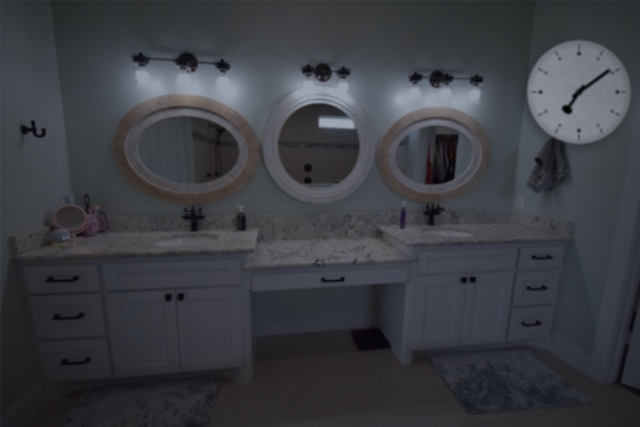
{"hour": 7, "minute": 9}
